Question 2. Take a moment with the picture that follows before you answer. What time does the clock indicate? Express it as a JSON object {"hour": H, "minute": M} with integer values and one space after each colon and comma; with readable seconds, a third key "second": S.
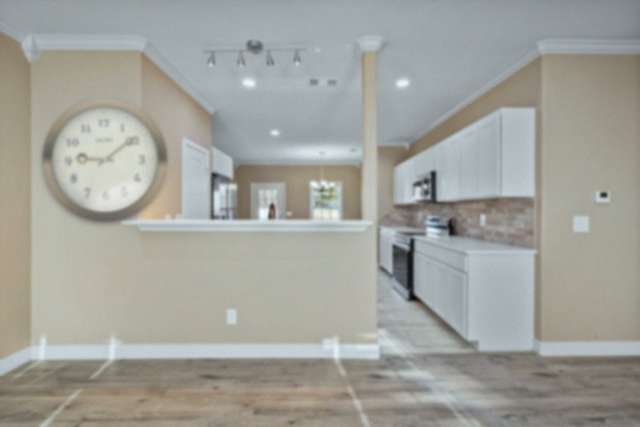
{"hour": 9, "minute": 9}
